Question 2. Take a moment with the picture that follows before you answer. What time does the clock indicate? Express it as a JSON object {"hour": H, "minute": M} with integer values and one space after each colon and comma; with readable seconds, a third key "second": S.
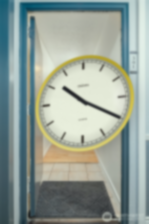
{"hour": 10, "minute": 20}
